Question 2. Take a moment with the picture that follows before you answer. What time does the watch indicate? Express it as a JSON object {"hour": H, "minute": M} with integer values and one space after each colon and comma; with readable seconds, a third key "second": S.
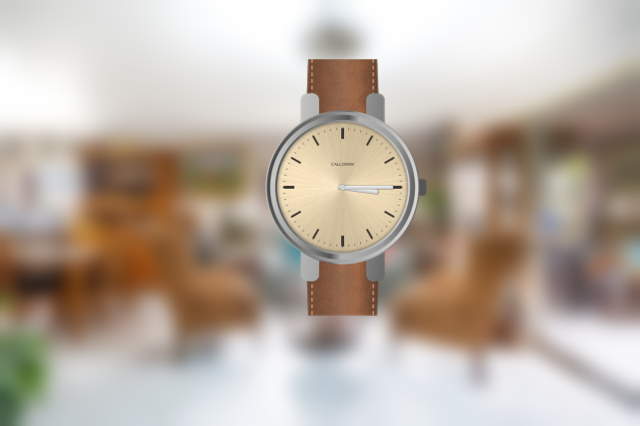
{"hour": 3, "minute": 15}
